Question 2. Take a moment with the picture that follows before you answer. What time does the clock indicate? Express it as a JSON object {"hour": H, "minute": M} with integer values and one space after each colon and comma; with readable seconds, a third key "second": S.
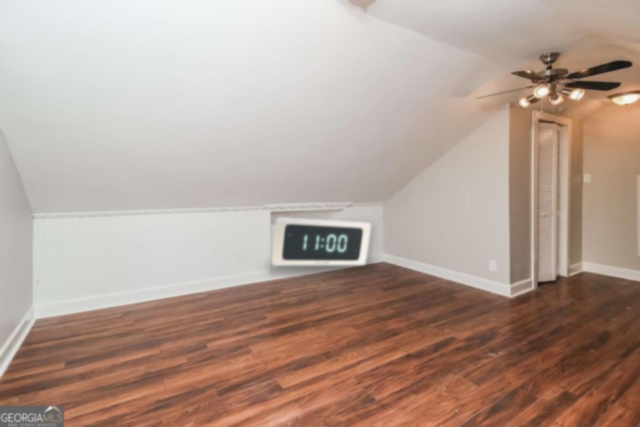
{"hour": 11, "minute": 0}
